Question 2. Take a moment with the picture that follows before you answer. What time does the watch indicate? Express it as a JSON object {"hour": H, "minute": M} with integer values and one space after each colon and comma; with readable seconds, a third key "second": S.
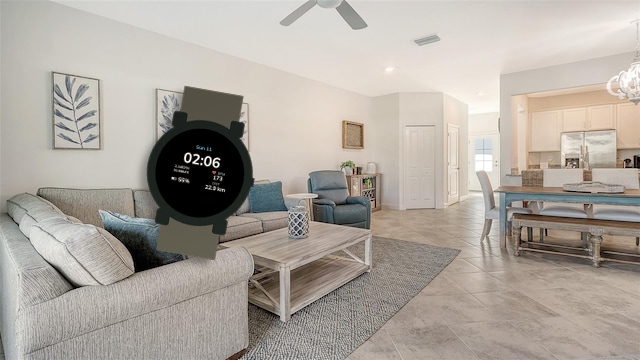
{"hour": 2, "minute": 6}
